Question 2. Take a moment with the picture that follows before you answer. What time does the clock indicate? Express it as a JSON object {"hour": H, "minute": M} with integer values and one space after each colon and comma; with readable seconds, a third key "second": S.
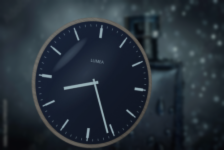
{"hour": 8, "minute": 26}
